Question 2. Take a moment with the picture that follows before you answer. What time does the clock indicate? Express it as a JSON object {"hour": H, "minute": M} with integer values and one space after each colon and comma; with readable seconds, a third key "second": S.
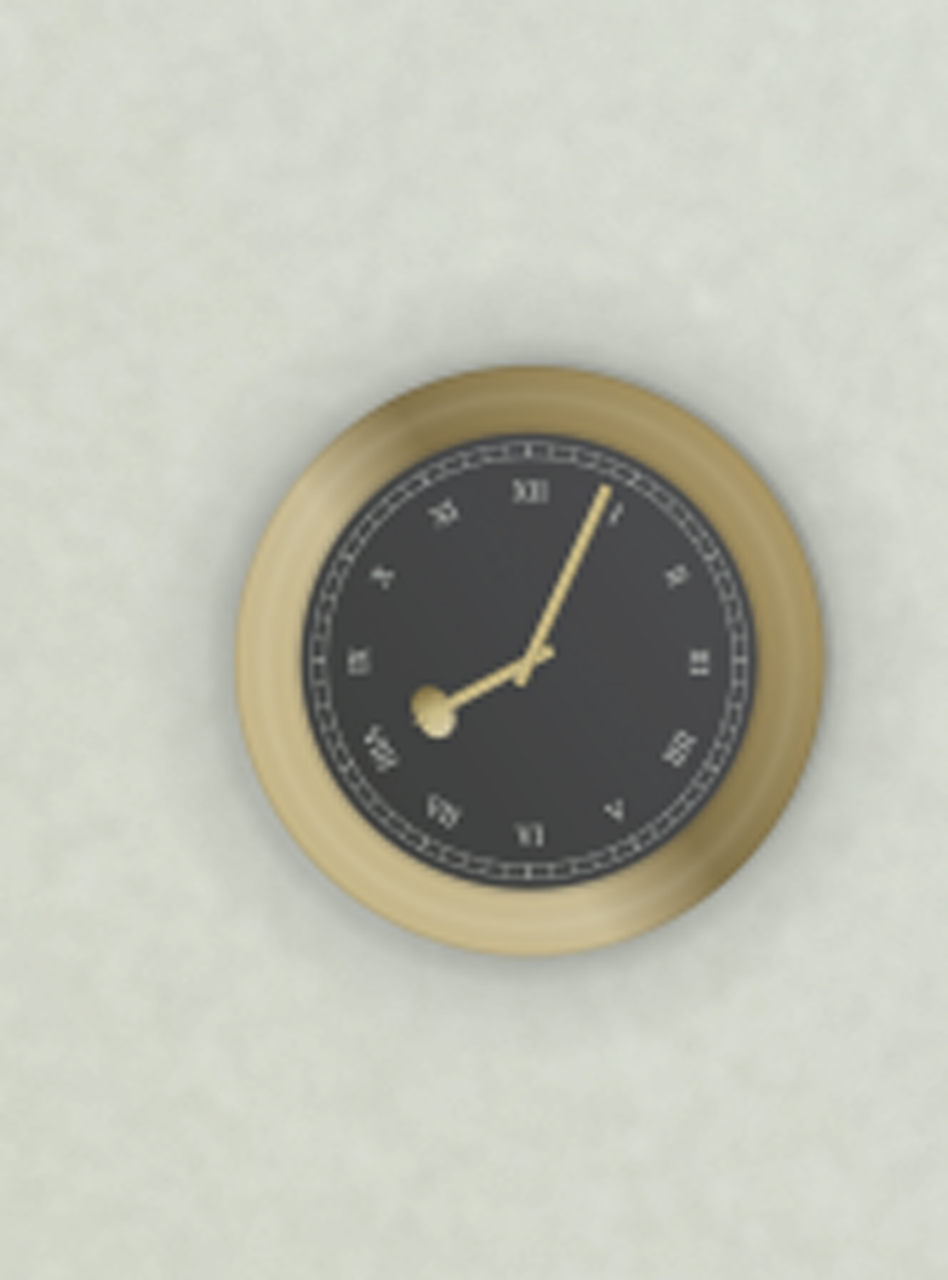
{"hour": 8, "minute": 4}
